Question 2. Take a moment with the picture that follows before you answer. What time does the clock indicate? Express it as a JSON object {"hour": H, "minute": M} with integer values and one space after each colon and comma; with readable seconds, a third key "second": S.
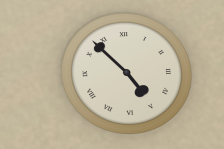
{"hour": 4, "minute": 53}
